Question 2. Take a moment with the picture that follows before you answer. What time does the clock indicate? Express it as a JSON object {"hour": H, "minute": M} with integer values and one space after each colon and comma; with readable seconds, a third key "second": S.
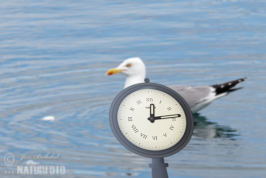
{"hour": 12, "minute": 14}
